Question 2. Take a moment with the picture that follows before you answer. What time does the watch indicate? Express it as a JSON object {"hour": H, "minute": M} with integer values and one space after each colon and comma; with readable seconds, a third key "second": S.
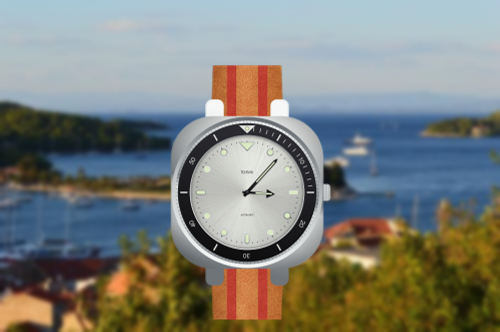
{"hour": 3, "minute": 7}
